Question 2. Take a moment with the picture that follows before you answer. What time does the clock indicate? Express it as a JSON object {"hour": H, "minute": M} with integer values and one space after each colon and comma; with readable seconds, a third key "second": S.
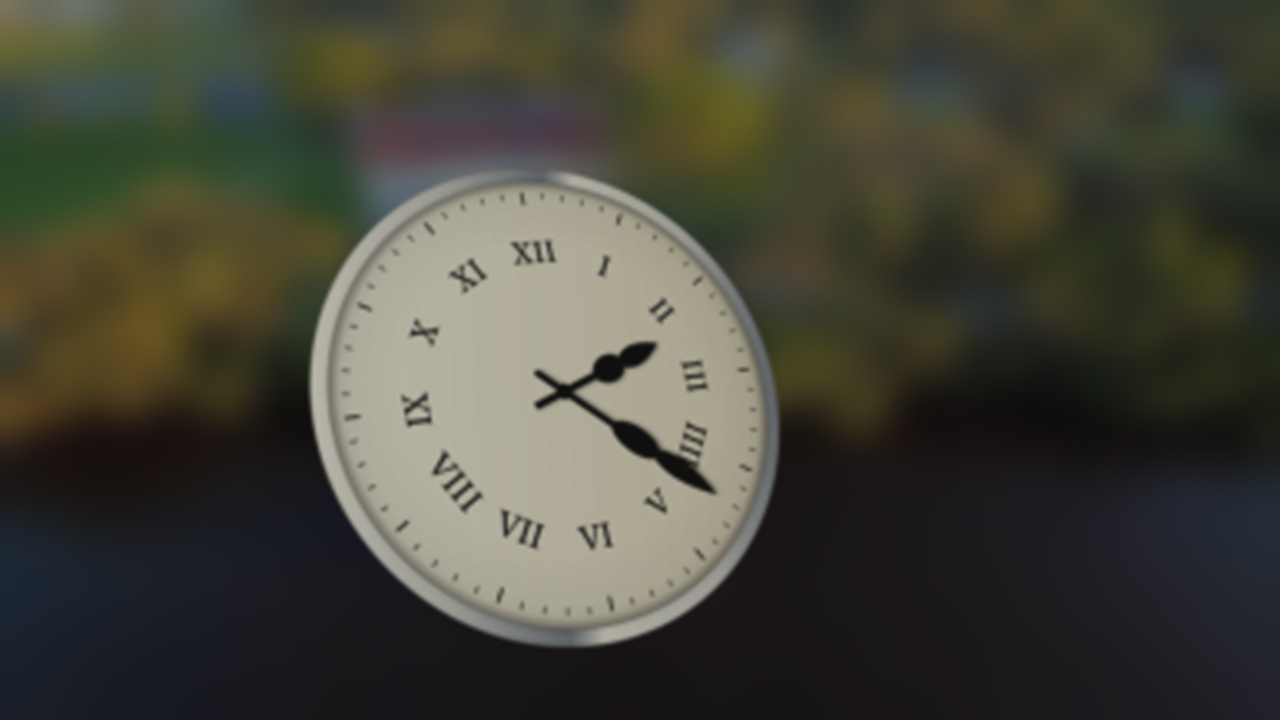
{"hour": 2, "minute": 22}
